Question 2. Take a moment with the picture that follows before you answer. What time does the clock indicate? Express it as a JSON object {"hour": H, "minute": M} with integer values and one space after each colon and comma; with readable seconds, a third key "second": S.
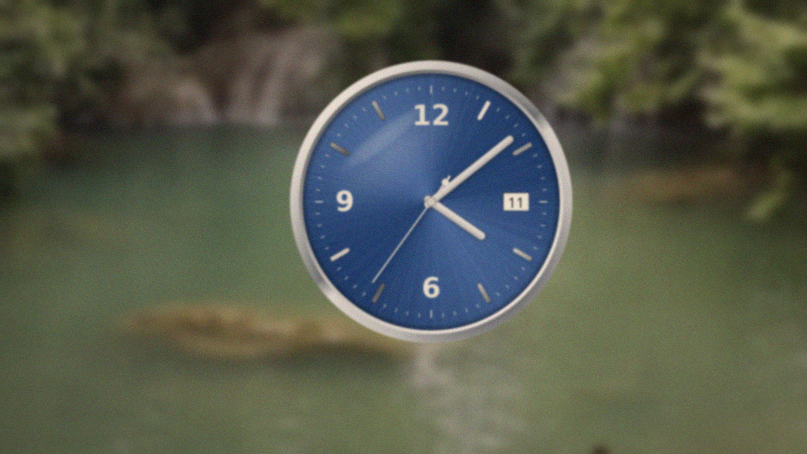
{"hour": 4, "minute": 8, "second": 36}
